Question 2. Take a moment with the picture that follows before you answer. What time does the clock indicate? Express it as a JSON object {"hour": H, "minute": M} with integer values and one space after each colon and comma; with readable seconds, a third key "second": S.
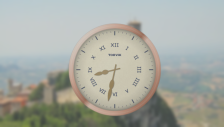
{"hour": 8, "minute": 32}
